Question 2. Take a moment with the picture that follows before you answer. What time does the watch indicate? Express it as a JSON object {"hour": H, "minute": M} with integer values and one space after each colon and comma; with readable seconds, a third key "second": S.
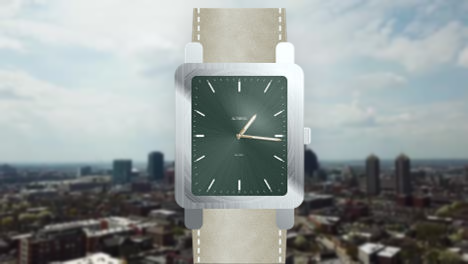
{"hour": 1, "minute": 16}
